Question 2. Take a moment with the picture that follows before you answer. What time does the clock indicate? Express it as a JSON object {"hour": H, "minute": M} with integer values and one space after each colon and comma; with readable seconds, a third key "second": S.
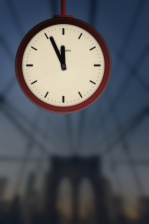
{"hour": 11, "minute": 56}
